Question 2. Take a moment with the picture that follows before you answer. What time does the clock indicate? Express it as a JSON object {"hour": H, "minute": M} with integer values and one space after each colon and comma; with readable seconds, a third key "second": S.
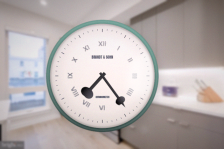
{"hour": 7, "minute": 24}
